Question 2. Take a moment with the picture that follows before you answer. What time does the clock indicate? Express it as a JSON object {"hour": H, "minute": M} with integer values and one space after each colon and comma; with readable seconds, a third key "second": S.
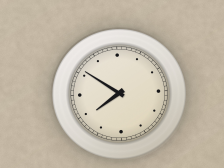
{"hour": 7, "minute": 51}
